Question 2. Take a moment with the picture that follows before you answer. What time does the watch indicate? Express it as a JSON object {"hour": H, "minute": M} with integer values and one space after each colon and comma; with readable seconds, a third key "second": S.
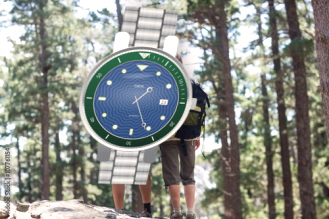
{"hour": 1, "minute": 26}
